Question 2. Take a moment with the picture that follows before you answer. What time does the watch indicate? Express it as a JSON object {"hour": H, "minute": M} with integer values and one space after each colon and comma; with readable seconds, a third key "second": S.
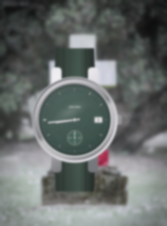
{"hour": 8, "minute": 44}
